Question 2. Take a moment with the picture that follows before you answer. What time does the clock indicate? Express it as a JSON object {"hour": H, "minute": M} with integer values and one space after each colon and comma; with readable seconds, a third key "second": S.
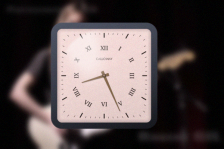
{"hour": 8, "minute": 26}
